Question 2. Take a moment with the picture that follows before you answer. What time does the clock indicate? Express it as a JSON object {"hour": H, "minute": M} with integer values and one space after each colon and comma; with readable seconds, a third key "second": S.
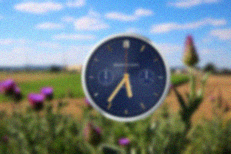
{"hour": 5, "minute": 36}
